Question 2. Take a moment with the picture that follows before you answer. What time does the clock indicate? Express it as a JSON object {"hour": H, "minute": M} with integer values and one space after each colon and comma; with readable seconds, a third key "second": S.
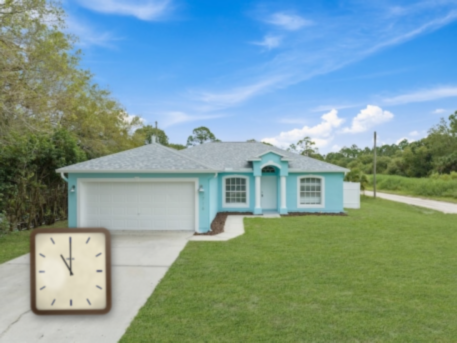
{"hour": 11, "minute": 0}
